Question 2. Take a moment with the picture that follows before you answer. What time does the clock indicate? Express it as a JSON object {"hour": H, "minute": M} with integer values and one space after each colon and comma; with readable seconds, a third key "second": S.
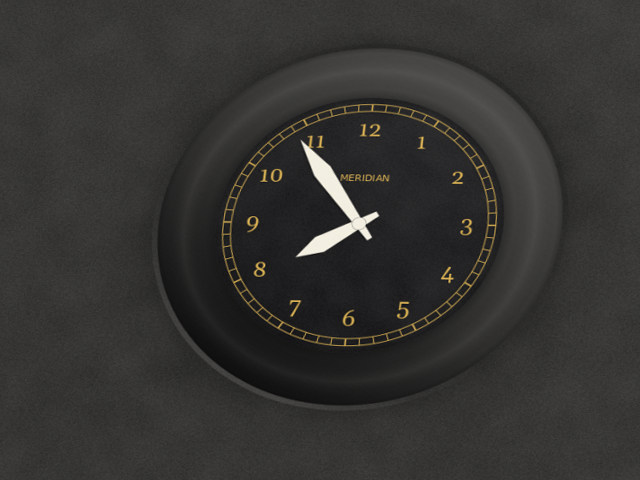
{"hour": 7, "minute": 54}
